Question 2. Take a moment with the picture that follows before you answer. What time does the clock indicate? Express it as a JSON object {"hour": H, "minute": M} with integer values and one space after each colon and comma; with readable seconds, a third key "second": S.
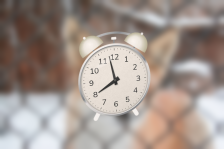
{"hour": 7, "minute": 58}
